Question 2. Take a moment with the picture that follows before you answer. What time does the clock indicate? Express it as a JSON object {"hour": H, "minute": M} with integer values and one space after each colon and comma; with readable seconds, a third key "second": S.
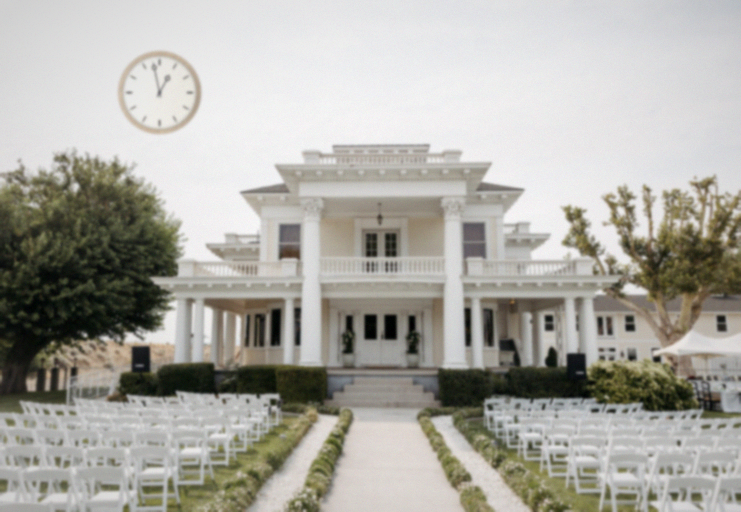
{"hour": 12, "minute": 58}
